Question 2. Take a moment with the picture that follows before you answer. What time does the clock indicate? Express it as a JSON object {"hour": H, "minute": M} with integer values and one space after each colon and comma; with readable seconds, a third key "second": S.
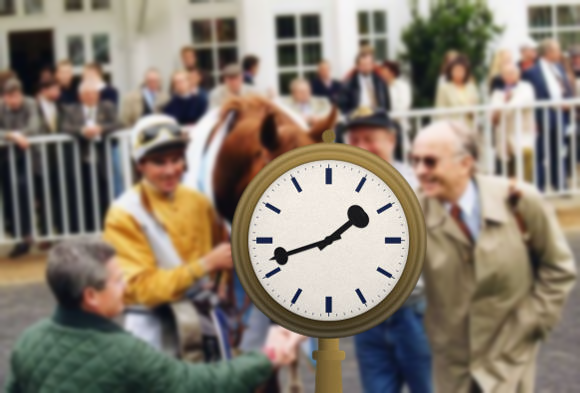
{"hour": 1, "minute": 42}
